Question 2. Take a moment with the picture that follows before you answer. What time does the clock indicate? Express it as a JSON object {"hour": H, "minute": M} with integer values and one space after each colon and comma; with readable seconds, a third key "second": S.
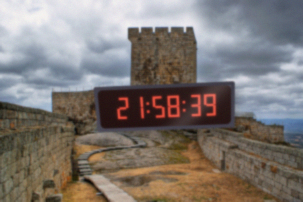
{"hour": 21, "minute": 58, "second": 39}
